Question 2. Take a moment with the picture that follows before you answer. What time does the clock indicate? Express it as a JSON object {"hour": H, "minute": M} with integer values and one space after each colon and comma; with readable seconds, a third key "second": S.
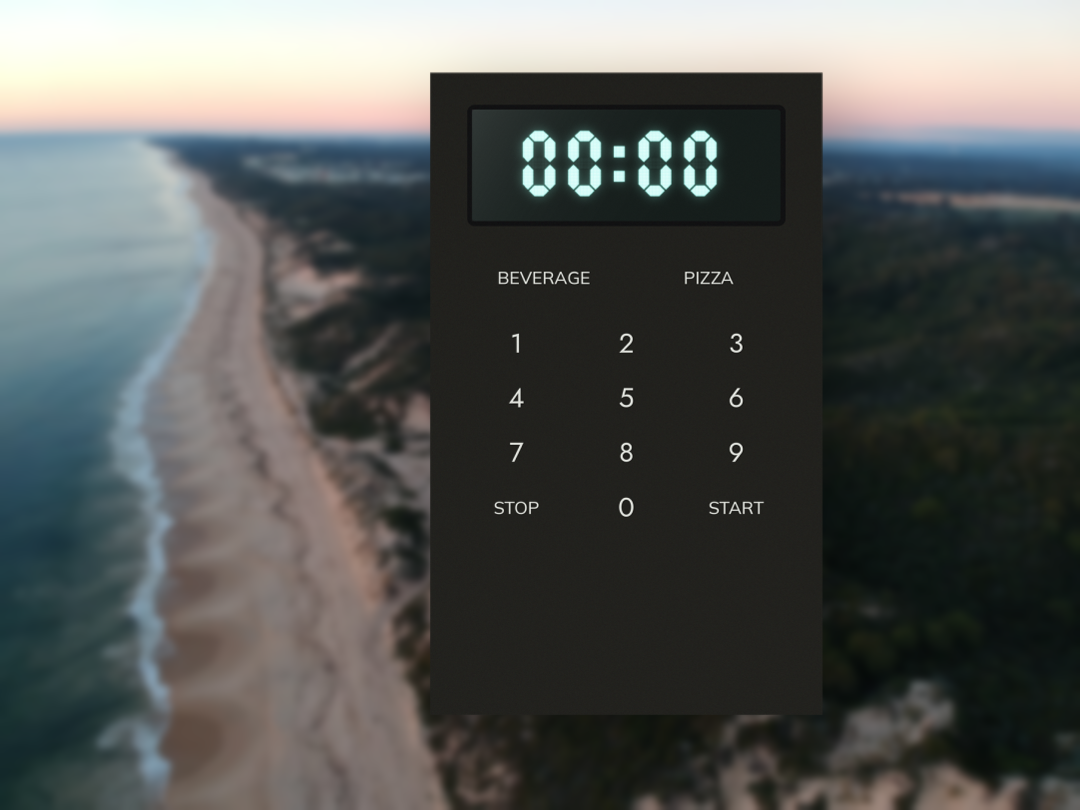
{"hour": 0, "minute": 0}
